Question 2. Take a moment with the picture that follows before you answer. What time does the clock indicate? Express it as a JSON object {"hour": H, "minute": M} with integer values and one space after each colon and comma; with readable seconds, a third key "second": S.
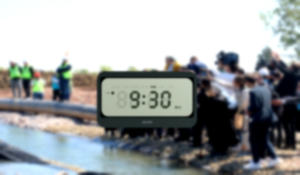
{"hour": 9, "minute": 30}
